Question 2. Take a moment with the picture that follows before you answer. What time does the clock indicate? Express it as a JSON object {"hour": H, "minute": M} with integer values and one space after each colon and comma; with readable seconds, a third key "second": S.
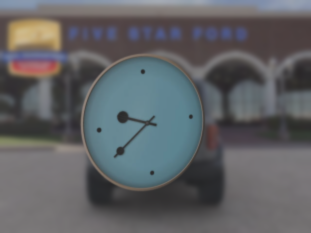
{"hour": 9, "minute": 39}
